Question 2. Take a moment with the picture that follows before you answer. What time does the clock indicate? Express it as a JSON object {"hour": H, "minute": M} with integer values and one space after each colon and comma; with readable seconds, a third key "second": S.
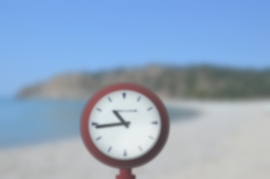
{"hour": 10, "minute": 44}
